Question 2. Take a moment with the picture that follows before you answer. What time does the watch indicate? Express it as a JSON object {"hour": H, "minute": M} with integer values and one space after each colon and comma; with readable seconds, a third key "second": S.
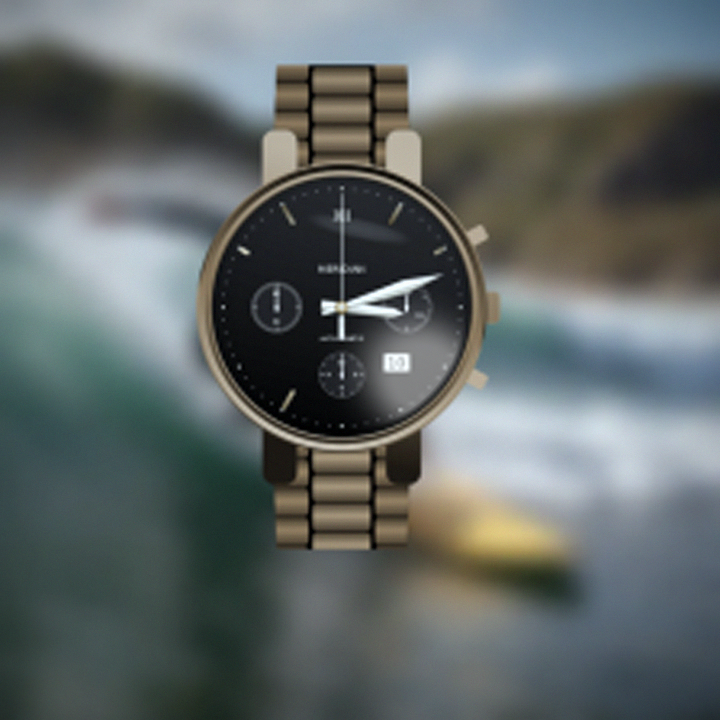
{"hour": 3, "minute": 12}
